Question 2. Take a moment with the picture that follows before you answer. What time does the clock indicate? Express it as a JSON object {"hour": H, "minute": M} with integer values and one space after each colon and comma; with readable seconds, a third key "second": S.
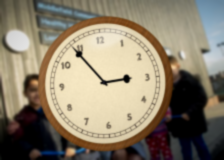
{"hour": 2, "minute": 54}
